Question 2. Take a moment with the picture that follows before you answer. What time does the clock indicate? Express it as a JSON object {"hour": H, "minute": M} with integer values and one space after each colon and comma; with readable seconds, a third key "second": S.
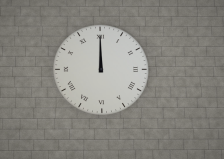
{"hour": 12, "minute": 0}
